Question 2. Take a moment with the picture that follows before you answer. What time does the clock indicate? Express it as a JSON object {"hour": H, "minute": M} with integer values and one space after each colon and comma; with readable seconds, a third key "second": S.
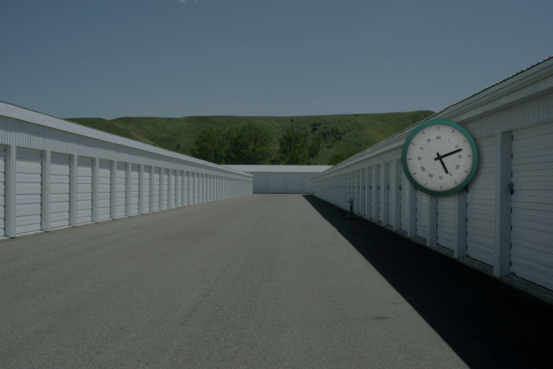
{"hour": 5, "minute": 12}
